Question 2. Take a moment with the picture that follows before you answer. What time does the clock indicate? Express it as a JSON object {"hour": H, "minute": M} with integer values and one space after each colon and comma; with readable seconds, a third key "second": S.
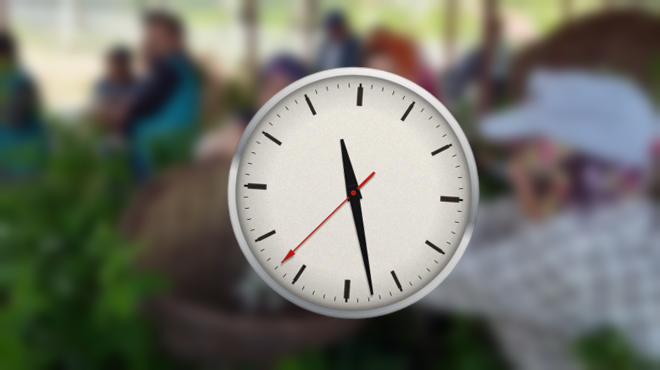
{"hour": 11, "minute": 27, "second": 37}
